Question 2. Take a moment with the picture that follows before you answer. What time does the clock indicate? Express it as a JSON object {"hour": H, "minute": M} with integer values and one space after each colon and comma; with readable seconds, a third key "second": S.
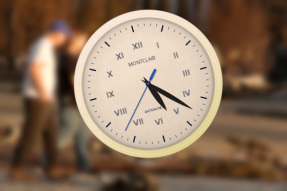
{"hour": 5, "minute": 22, "second": 37}
